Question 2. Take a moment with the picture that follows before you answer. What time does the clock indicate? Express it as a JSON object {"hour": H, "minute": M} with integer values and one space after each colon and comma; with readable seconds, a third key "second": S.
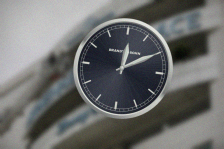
{"hour": 12, "minute": 10}
